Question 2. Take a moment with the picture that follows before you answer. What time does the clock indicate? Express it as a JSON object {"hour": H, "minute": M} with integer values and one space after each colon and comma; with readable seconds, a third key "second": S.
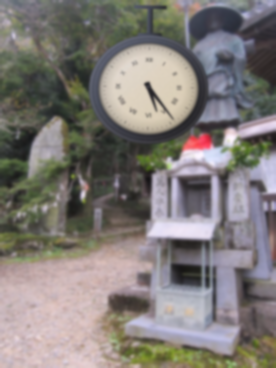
{"hour": 5, "minute": 24}
